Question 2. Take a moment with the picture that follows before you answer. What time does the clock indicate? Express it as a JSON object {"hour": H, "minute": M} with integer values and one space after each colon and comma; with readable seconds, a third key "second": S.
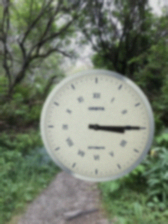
{"hour": 3, "minute": 15}
